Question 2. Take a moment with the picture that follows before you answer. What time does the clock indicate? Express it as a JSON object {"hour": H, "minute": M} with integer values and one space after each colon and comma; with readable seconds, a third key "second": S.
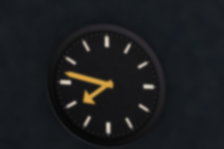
{"hour": 7, "minute": 47}
